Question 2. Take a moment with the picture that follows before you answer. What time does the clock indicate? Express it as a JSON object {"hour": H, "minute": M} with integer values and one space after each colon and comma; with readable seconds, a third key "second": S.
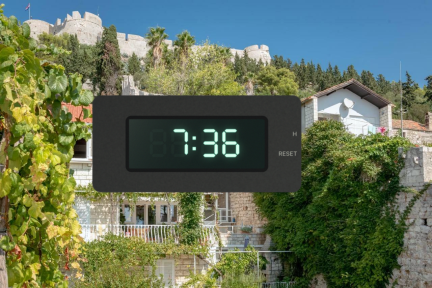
{"hour": 7, "minute": 36}
